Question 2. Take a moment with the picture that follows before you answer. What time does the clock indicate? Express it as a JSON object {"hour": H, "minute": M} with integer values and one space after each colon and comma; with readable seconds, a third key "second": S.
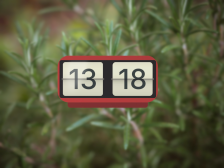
{"hour": 13, "minute": 18}
